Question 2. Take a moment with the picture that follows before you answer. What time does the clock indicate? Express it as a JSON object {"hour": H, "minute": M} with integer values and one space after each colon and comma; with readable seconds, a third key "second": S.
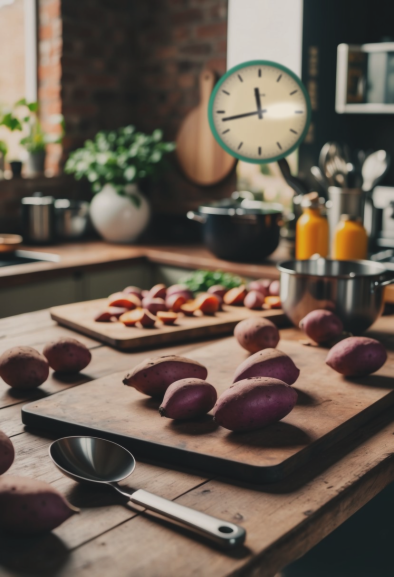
{"hour": 11, "minute": 43}
